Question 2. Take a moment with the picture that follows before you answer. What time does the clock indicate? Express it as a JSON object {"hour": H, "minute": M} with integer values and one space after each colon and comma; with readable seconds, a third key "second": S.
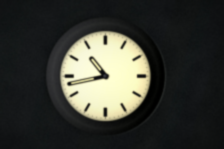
{"hour": 10, "minute": 43}
